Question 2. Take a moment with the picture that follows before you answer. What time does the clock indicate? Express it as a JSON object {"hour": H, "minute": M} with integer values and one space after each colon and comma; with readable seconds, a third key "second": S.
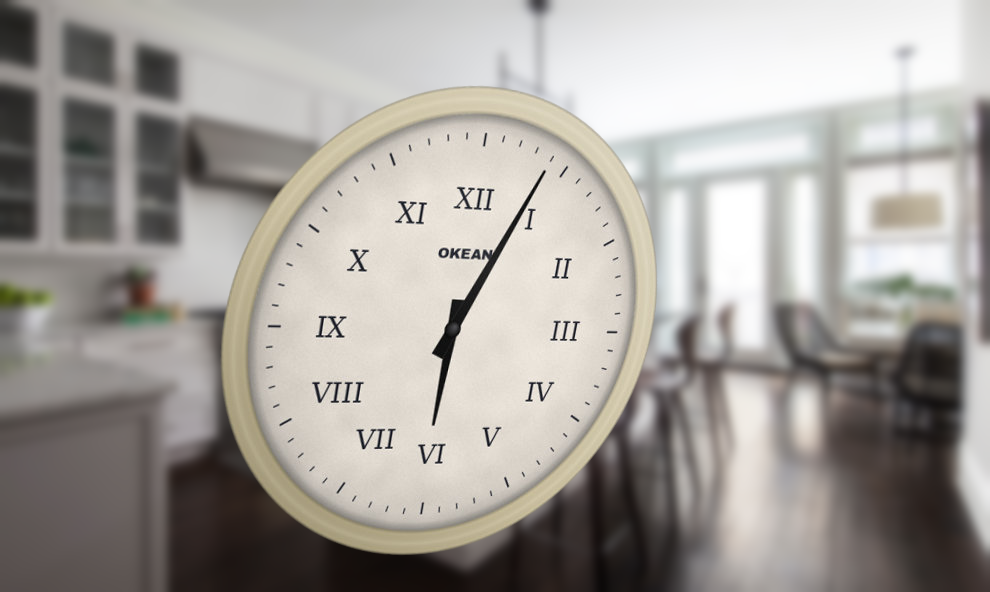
{"hour": 6, "minute": 4}
